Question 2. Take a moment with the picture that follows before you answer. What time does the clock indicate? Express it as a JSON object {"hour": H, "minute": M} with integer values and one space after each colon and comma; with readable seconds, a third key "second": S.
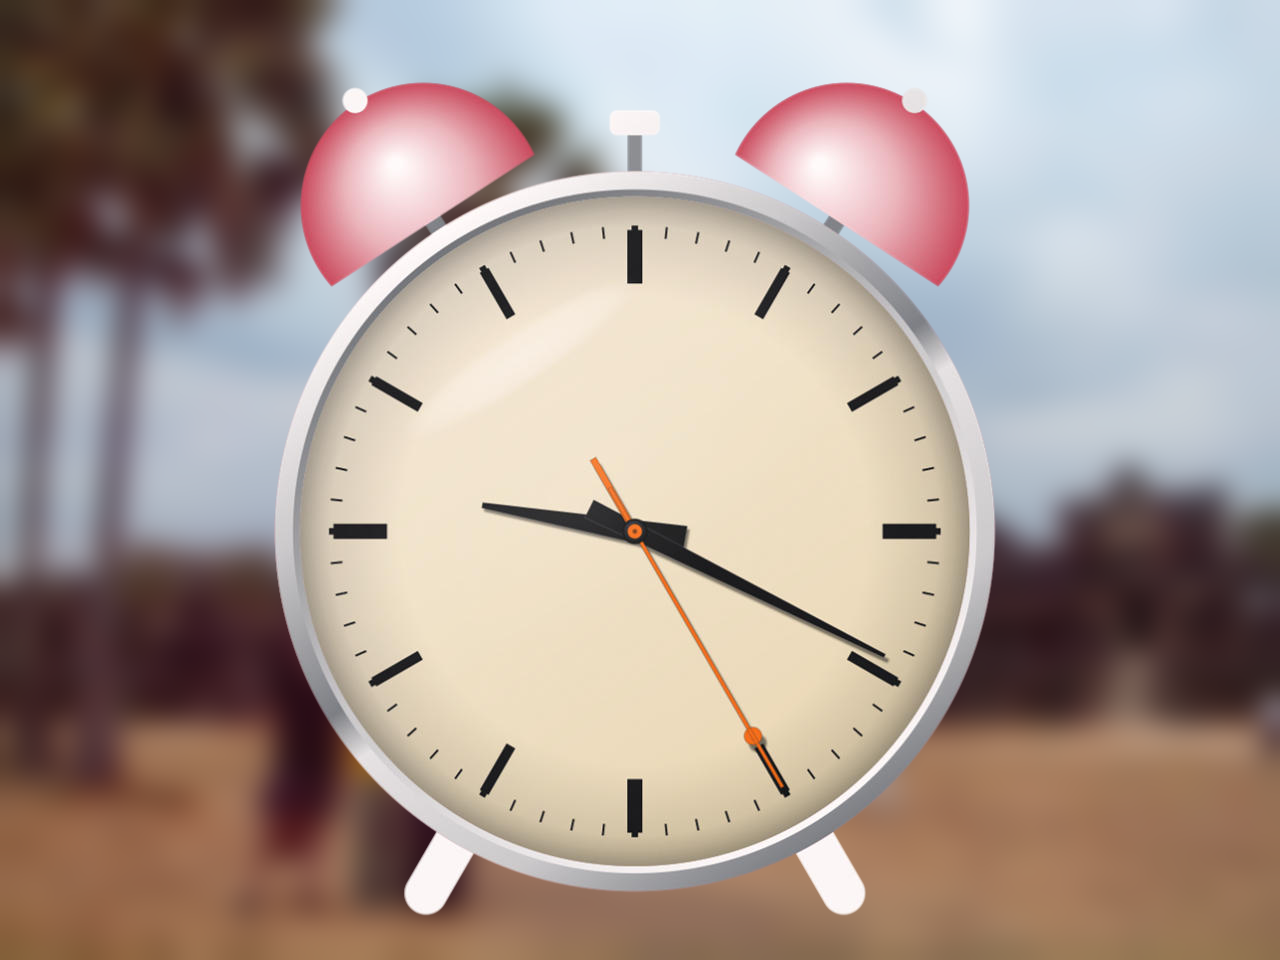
{"hour": 9, "minute": 19, "second": 25}
